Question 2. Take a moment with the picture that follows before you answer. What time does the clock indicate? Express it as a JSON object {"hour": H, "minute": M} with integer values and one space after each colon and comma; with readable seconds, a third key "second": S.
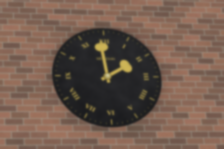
{"hour": 1, "minute": 59}
